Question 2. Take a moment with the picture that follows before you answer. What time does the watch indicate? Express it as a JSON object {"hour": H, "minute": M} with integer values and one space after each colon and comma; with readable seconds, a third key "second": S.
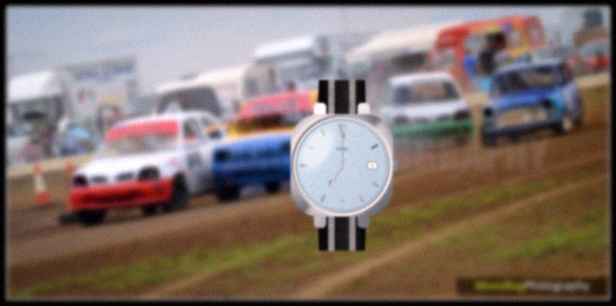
{"hour": 7, "minute": 0}
